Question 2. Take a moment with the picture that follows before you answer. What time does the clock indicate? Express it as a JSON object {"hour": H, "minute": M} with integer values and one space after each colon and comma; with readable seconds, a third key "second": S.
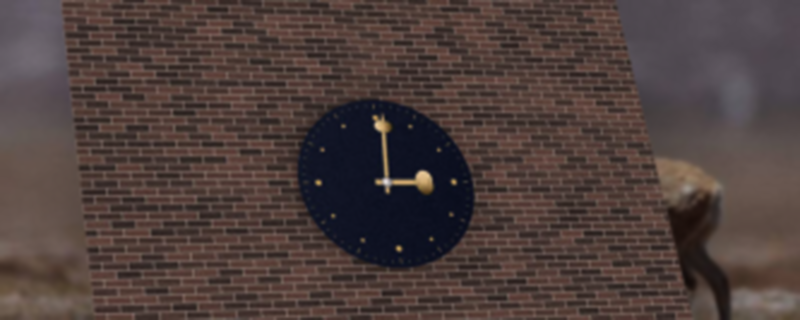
{"hour": 3, "minute": 1}
